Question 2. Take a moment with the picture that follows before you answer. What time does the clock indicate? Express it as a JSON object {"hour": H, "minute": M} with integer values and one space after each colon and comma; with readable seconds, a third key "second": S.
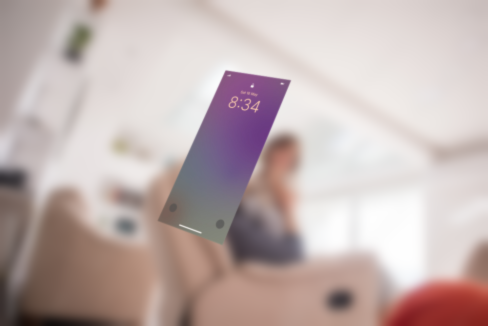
{"hour": 8, "minute": 34}
